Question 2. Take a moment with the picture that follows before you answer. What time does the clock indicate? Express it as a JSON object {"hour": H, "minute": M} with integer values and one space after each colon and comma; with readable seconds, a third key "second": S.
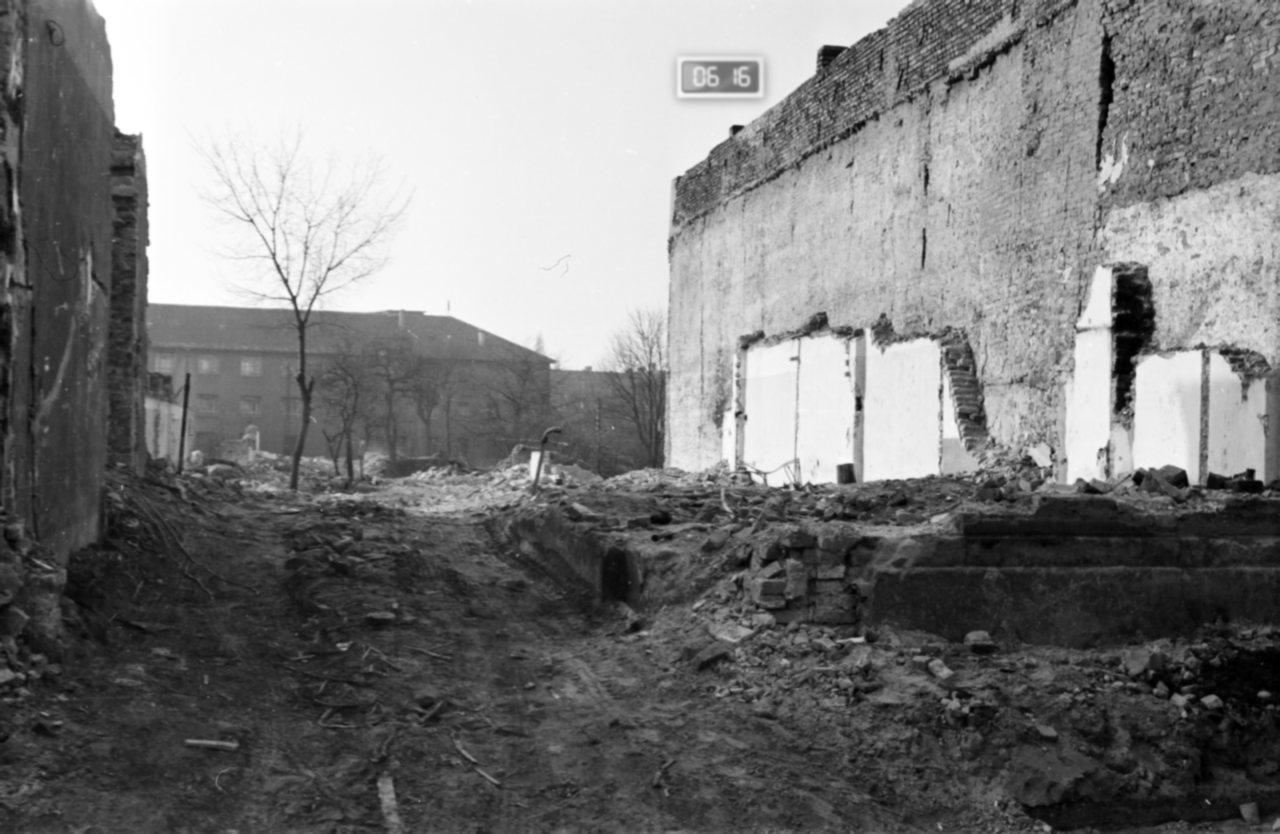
{"hour": 6, "minute": 16}
